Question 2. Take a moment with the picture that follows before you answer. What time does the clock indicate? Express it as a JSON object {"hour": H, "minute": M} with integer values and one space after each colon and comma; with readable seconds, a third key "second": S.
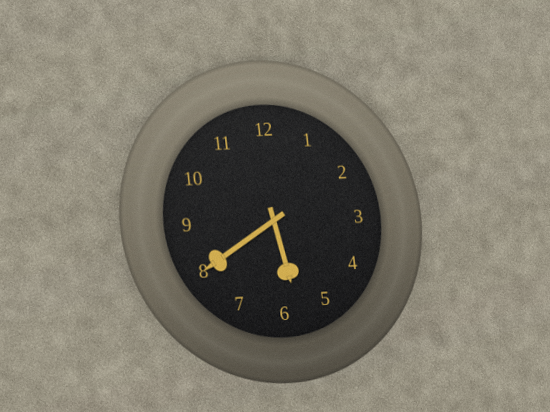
{"hour": 5, "minute": 40}
